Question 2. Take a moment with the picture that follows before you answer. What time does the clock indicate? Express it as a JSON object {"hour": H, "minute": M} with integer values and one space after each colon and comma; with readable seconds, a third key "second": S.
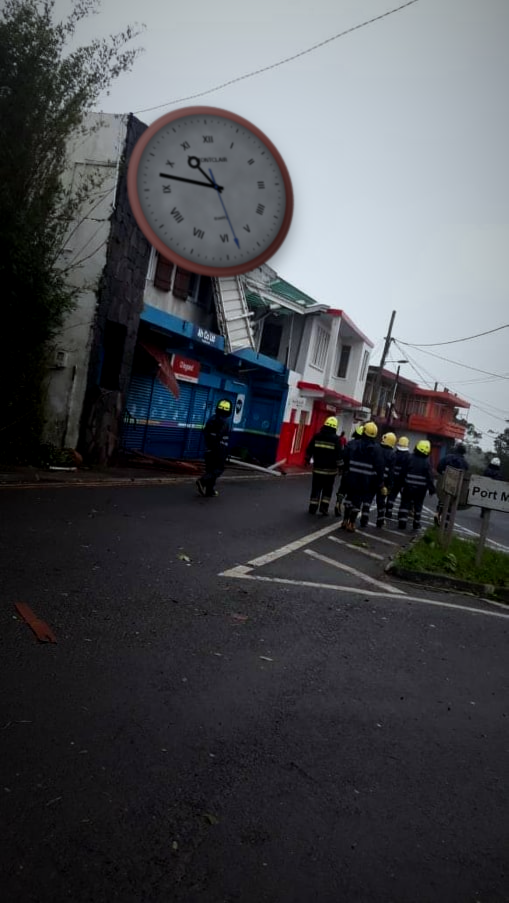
{"hour": 10, "minute": 47, "second": 28}
